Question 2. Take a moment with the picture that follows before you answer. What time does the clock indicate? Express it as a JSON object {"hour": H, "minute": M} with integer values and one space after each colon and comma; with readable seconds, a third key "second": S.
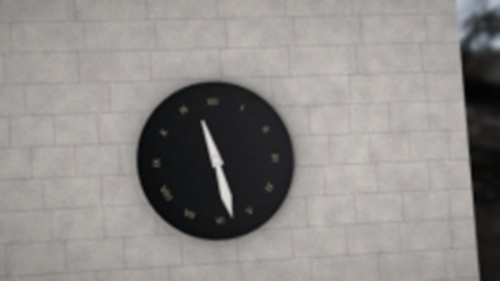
{"hour": 11, "minute": 28}
